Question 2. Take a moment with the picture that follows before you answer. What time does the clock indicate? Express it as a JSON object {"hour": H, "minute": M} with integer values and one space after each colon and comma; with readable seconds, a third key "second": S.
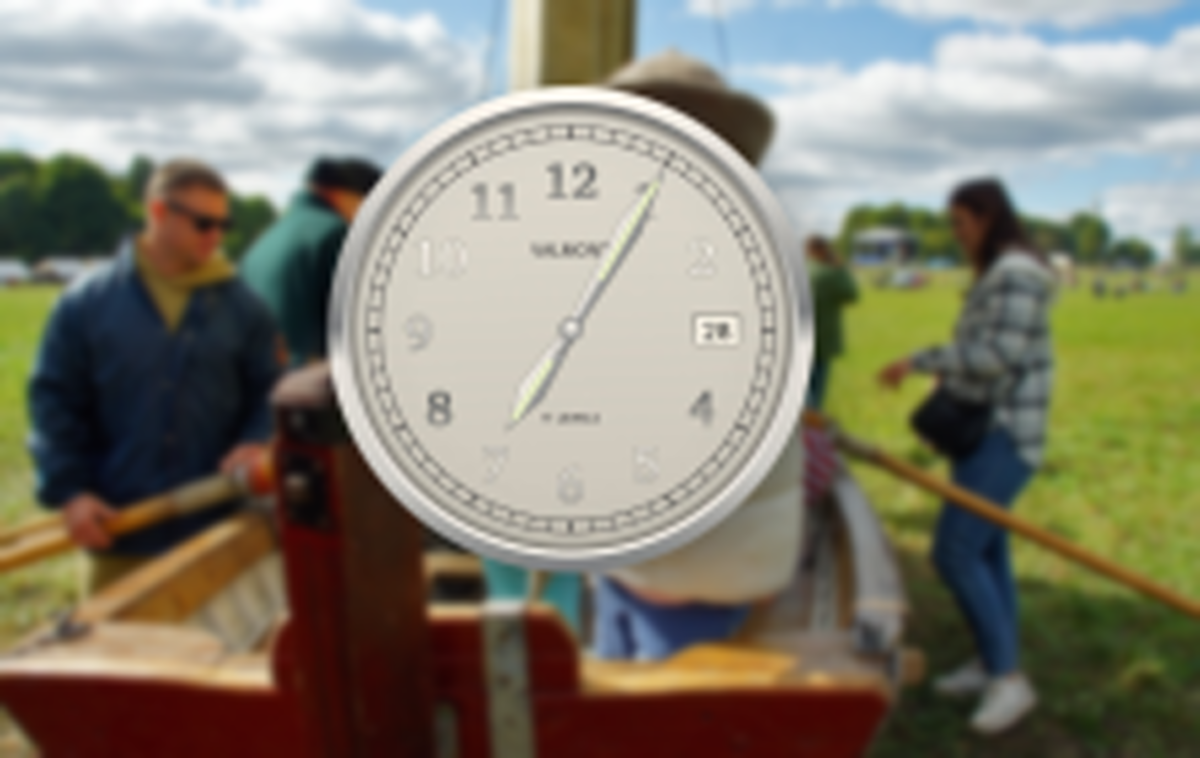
{"hour": 7, "minute": 5}
